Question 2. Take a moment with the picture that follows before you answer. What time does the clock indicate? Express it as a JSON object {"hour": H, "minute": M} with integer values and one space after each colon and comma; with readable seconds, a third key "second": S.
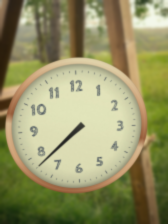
{"hour": 7, "minute": 38}
